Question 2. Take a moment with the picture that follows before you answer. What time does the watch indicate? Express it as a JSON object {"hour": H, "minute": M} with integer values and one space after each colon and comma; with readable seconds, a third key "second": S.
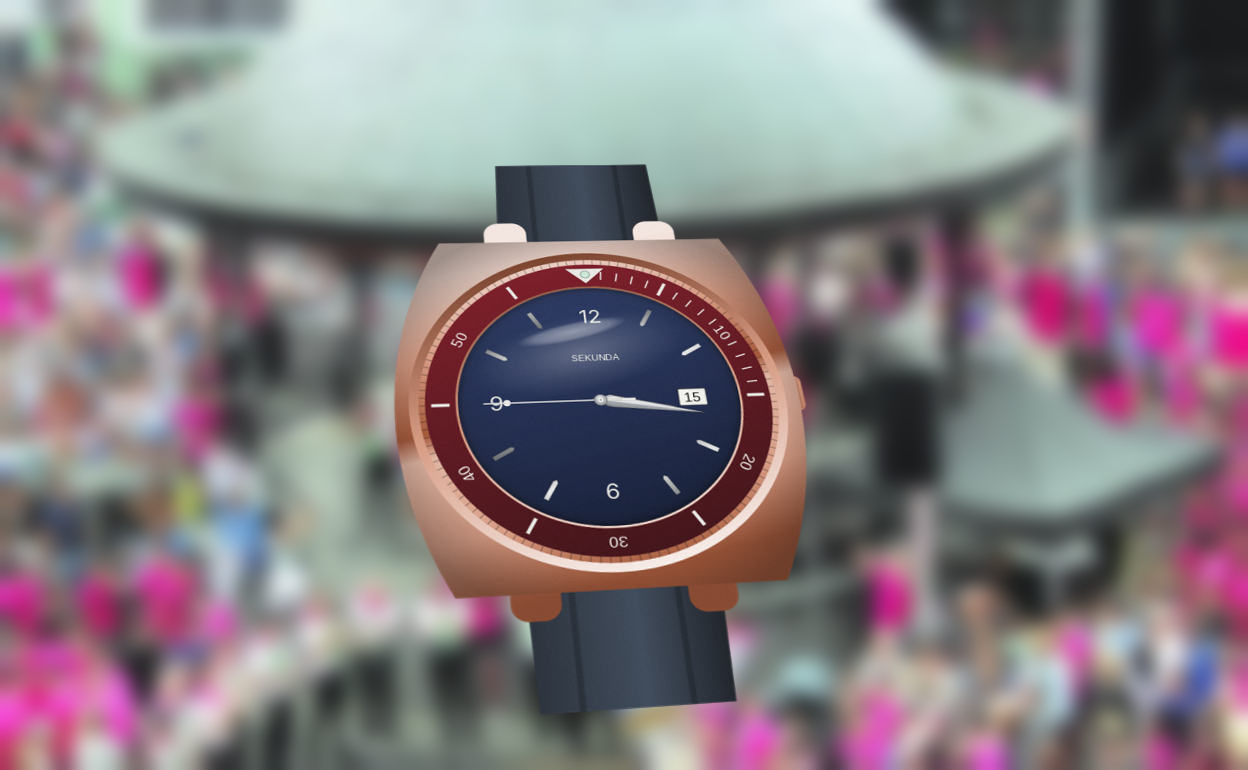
{"hour": 3, "minute": 16, "second": 45}
